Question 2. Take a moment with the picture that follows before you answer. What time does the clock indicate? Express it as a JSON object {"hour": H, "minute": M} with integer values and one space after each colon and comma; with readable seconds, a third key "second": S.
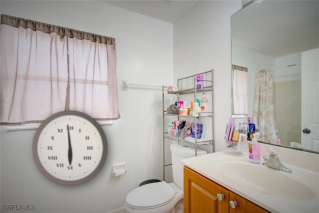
{"hour": 5, "minute": 59}
